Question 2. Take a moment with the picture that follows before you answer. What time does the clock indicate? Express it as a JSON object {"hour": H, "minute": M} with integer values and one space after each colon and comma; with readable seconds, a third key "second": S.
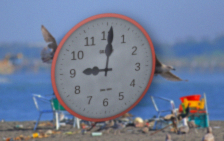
{"hour": 9, "minute": 1}
